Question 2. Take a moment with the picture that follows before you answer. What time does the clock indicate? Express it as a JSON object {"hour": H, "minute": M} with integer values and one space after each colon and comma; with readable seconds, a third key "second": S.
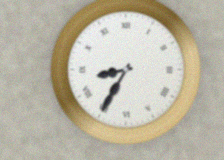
{"hour": 8, "minute": 35}
